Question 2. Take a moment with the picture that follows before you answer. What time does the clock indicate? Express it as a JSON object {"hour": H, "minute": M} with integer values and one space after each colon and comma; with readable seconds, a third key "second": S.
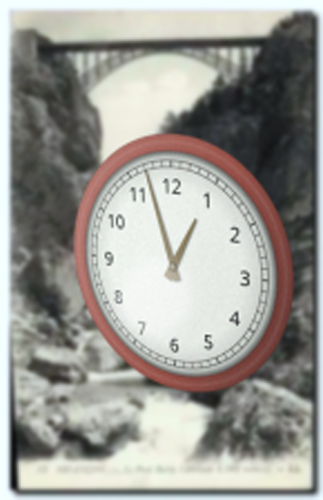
{"hour": 12, "minute": 57}
